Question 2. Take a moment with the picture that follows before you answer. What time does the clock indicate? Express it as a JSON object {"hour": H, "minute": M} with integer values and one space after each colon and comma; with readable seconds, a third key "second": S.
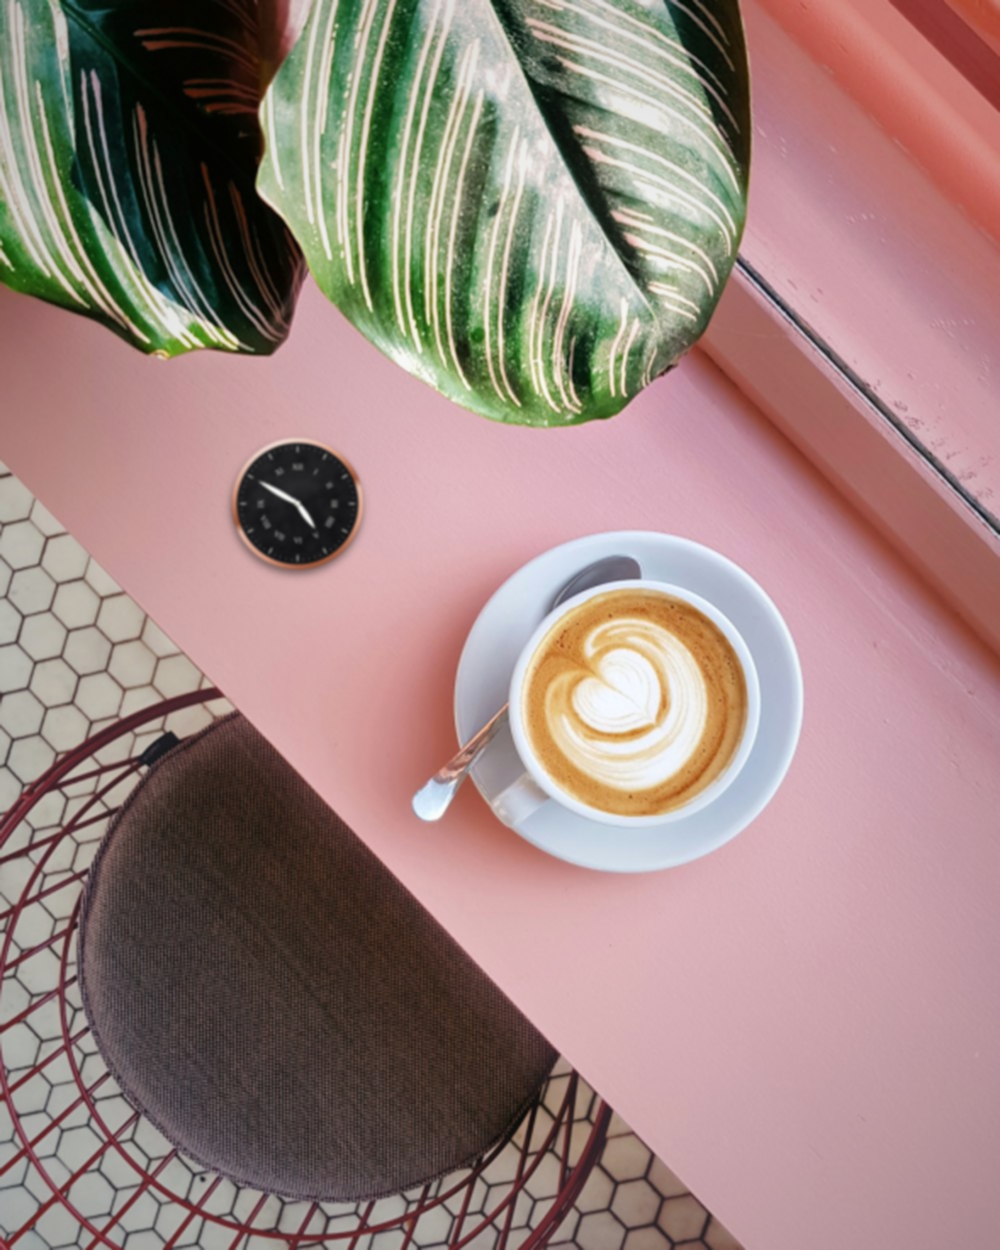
{"hour": 4, "minute": 50}
